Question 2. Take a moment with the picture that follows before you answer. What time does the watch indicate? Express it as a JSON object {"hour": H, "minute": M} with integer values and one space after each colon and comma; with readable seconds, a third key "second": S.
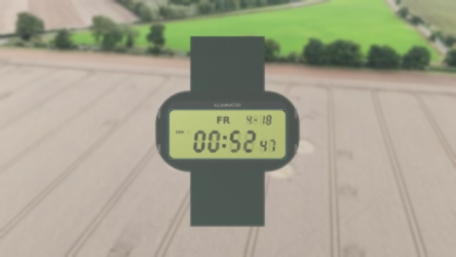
{"hour": 0, "minute": 52, "second": 47}
